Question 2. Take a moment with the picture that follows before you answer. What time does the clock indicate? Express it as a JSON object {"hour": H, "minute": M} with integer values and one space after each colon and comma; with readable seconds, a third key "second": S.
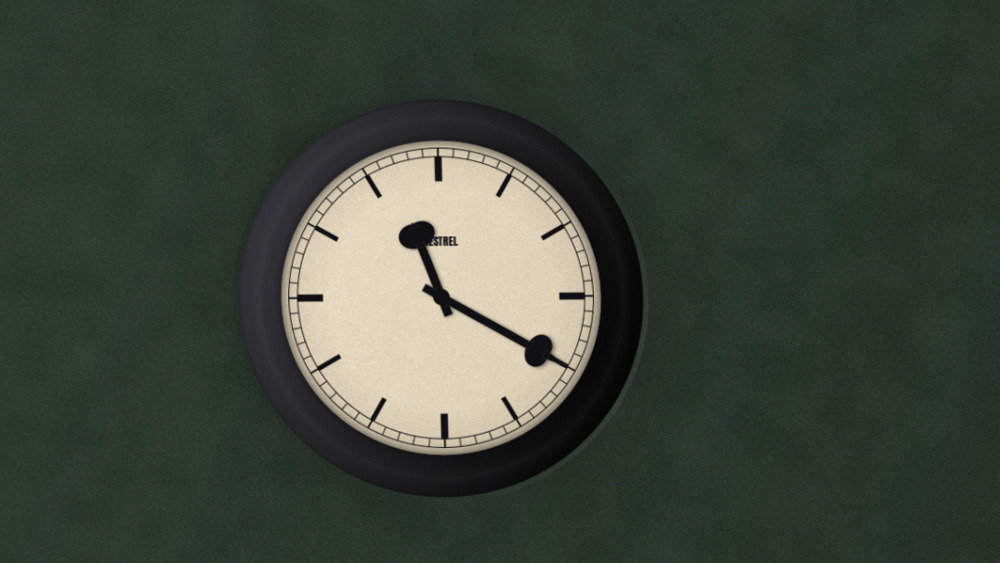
{"hour": 11, "minute": 20}
